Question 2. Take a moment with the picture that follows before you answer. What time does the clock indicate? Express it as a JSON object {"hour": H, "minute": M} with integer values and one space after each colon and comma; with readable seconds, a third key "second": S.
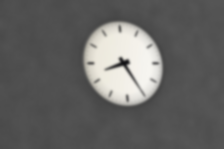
{"hour": 8, "minute": 25}
